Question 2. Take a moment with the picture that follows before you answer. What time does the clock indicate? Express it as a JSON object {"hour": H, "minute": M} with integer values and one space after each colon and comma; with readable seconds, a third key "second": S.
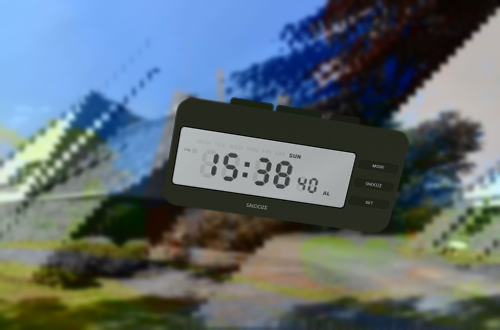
{"hour": 15, "minute": 38, "second": 40}
